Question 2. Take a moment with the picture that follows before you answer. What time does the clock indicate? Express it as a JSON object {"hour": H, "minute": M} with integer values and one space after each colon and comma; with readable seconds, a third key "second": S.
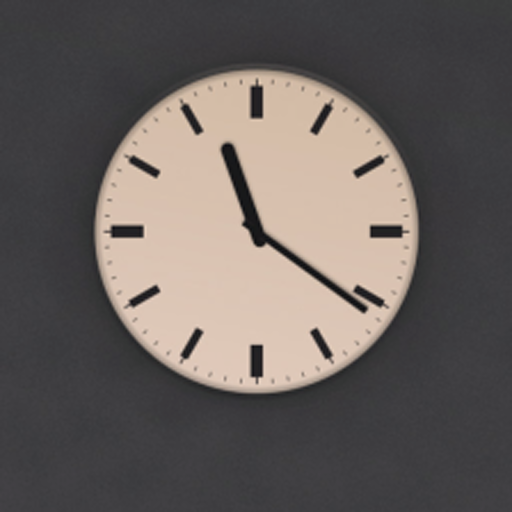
{"hour": 11, "minute": 21}
